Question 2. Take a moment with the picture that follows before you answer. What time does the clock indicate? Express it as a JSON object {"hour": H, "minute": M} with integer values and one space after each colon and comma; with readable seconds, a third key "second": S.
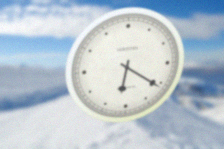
{"hour": 6, "minute": 21}
